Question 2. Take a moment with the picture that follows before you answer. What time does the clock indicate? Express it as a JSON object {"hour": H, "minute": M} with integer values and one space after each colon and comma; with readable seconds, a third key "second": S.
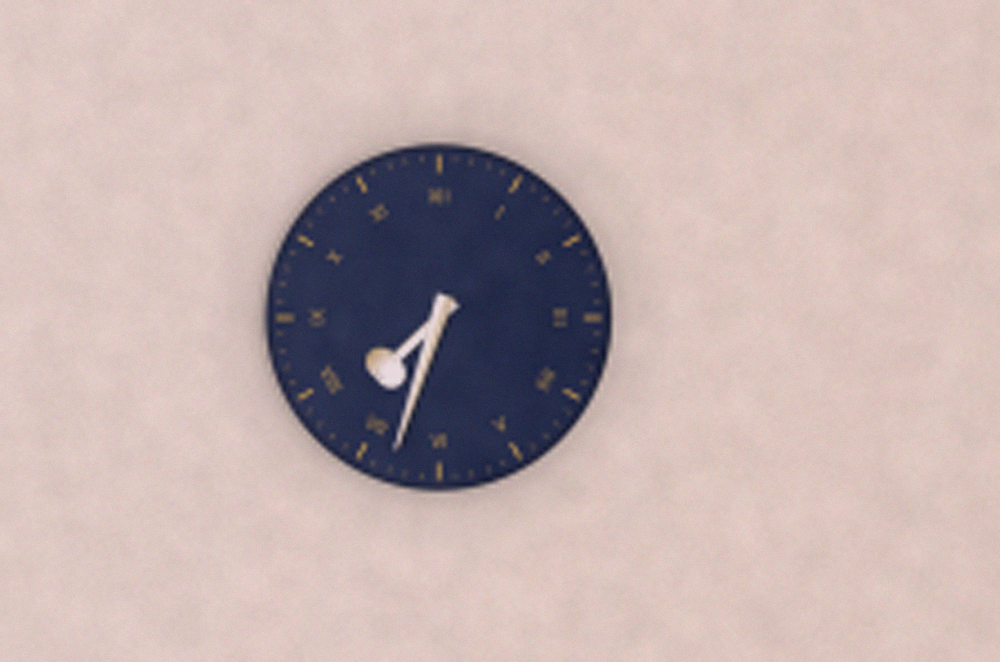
{"hour": 7, "minute": 33}
